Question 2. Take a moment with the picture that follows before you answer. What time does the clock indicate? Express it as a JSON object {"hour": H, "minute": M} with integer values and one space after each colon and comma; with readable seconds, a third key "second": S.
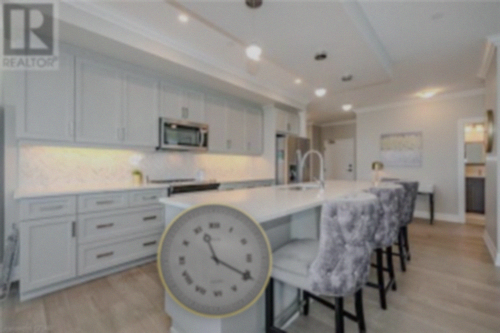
{"hour": 11, "minute": 20}
